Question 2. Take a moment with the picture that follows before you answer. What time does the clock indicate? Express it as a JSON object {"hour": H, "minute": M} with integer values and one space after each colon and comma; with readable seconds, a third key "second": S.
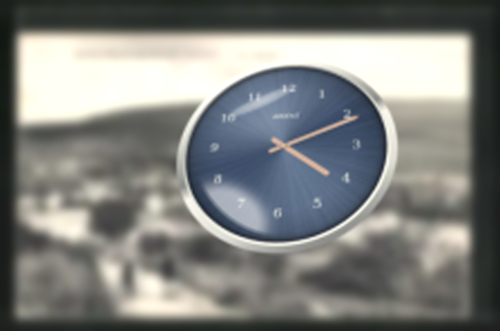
{"hour": 4, "minute": 11}
